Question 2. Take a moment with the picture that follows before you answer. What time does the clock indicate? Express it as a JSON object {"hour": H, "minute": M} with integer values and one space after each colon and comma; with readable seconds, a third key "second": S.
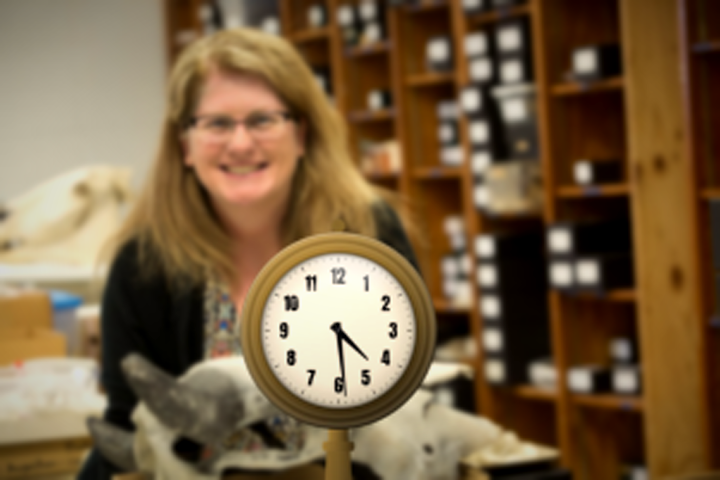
{"hour": 4, "minute": 29}
